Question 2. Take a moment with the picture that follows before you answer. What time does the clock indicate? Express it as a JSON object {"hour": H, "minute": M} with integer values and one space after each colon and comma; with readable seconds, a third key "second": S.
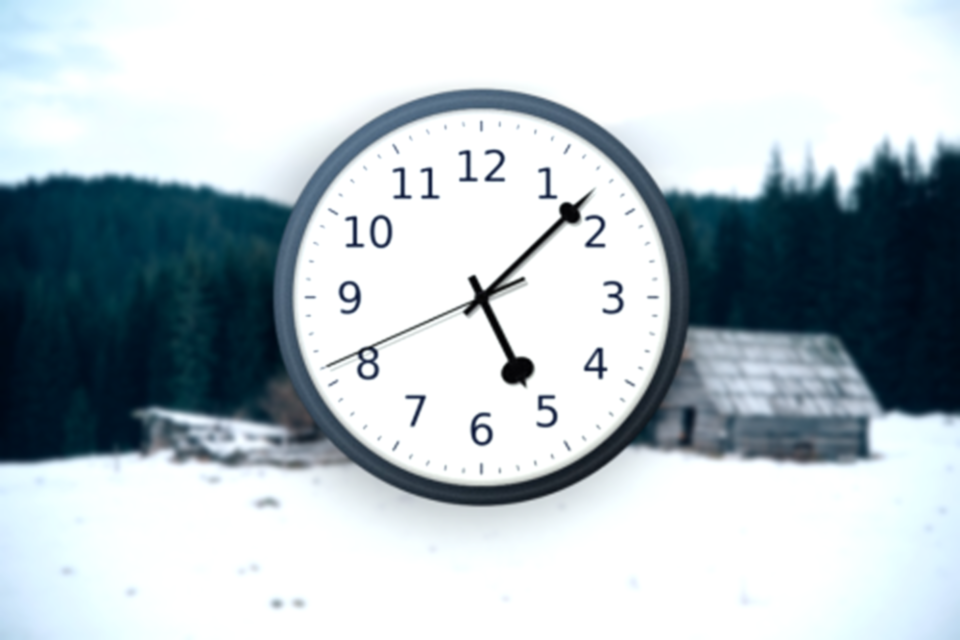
{"hour": 5, "minute": 7, "second": 41}
